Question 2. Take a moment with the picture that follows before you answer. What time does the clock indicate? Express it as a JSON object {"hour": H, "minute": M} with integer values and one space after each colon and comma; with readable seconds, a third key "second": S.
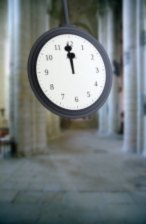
{"hour": 11, "minute": 59}
